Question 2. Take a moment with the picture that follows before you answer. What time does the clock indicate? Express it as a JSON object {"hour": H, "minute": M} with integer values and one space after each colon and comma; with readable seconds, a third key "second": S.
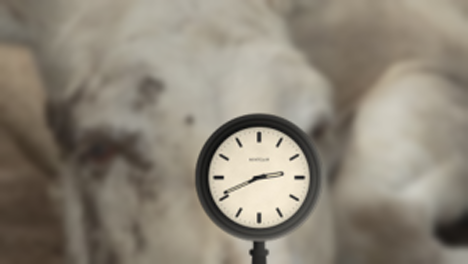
{"hour": 2, "minute": 41}
